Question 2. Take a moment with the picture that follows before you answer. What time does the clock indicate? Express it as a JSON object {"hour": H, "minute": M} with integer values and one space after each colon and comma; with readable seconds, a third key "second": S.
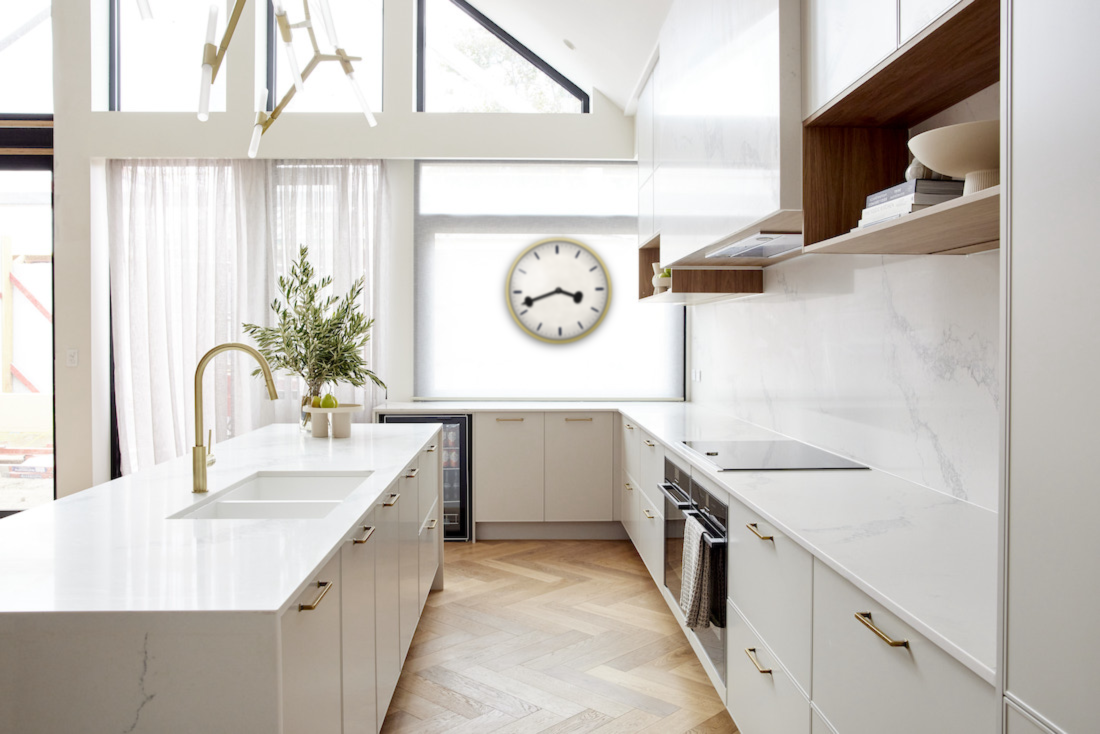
{"hour": 3, "minute": 42}
